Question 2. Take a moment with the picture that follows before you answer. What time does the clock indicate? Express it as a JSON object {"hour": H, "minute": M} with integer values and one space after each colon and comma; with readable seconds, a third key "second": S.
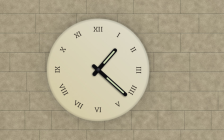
{"hour": 1, "minute": 22}
